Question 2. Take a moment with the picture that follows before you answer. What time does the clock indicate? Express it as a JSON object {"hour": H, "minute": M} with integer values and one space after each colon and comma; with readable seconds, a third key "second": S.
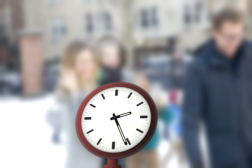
{"hour": 2, "minute": 26}
